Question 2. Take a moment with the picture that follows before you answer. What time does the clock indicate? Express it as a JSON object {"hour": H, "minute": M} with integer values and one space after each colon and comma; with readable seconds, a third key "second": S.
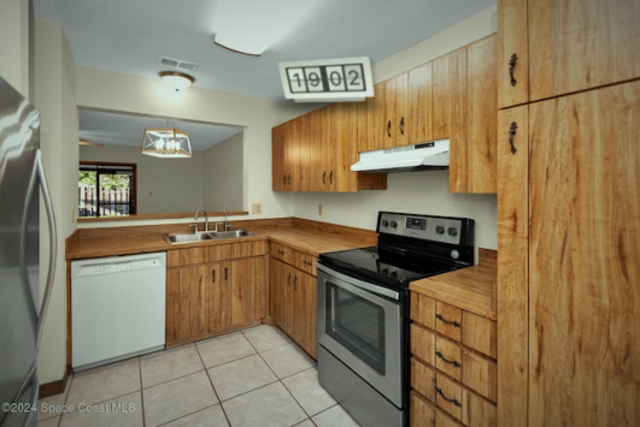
{"hour": 19, "minute": 2}
